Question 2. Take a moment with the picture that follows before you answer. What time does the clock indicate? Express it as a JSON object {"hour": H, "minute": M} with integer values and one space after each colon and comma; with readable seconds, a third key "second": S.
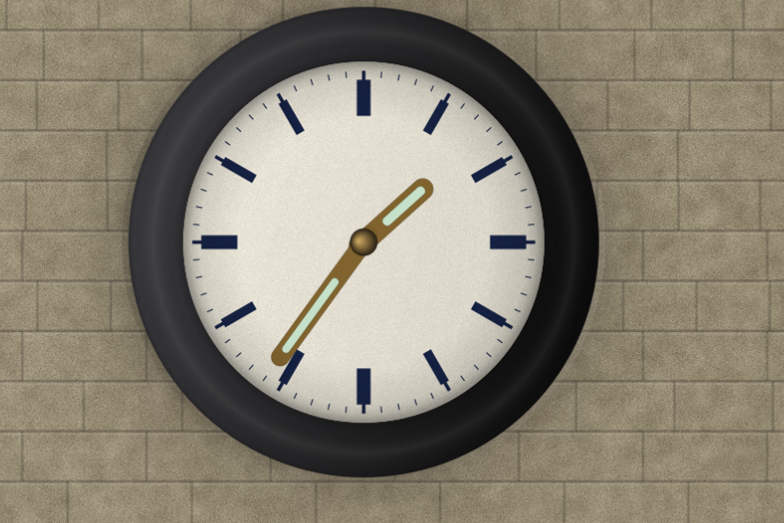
{"hour": 1, "minute": 36}
